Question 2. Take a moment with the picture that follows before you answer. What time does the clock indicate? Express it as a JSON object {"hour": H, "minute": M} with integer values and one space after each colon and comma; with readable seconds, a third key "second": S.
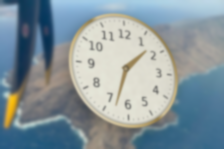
{"hour": 1, "minute": 33}
